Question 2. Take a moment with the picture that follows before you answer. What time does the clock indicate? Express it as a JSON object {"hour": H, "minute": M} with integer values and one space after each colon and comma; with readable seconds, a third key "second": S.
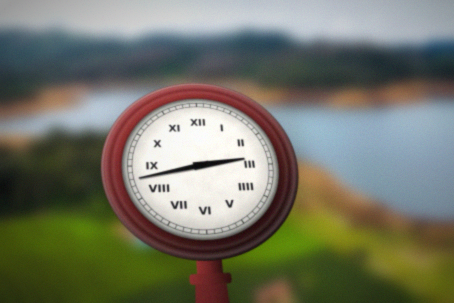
{"hour": 2, "minute": 43}
